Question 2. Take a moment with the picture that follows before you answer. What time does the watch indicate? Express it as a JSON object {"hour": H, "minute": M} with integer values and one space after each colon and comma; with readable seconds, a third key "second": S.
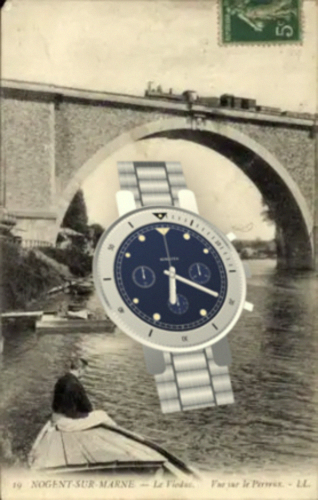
{"hour": 6, "minute": 20}
